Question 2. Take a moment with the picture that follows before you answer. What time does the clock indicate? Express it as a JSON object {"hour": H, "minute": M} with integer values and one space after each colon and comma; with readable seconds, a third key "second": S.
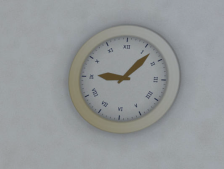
{"hour": 9, "minute": 7}
